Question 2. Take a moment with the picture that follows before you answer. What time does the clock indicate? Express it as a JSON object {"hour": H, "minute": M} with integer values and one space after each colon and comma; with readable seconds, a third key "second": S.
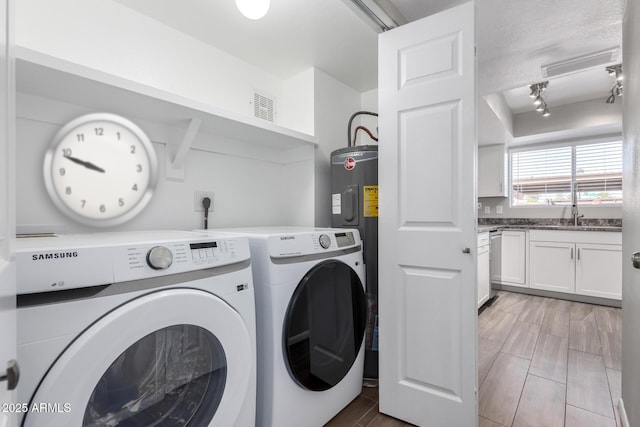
{"hour": 9, "minute": 49}
